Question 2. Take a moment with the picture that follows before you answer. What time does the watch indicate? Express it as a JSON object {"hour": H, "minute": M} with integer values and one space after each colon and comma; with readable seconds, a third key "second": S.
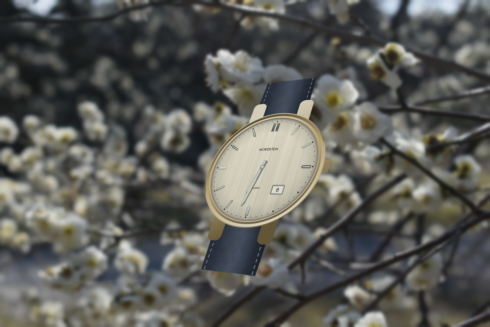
{"hour": 6, "minute": 32}
